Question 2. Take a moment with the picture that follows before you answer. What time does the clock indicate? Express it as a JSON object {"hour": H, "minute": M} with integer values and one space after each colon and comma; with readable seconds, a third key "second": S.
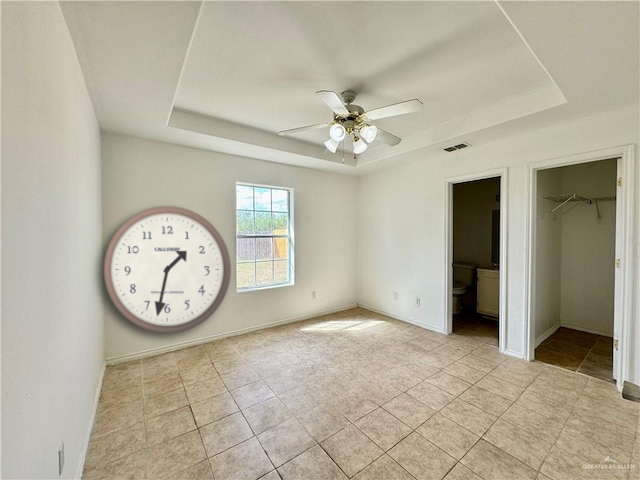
{"hour": 1, "minute": 32}
